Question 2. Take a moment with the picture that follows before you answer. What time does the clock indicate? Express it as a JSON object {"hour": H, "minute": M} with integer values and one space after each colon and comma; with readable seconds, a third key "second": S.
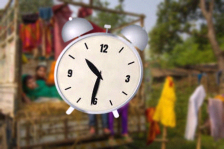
{"hour": 10, "minute": 31}
